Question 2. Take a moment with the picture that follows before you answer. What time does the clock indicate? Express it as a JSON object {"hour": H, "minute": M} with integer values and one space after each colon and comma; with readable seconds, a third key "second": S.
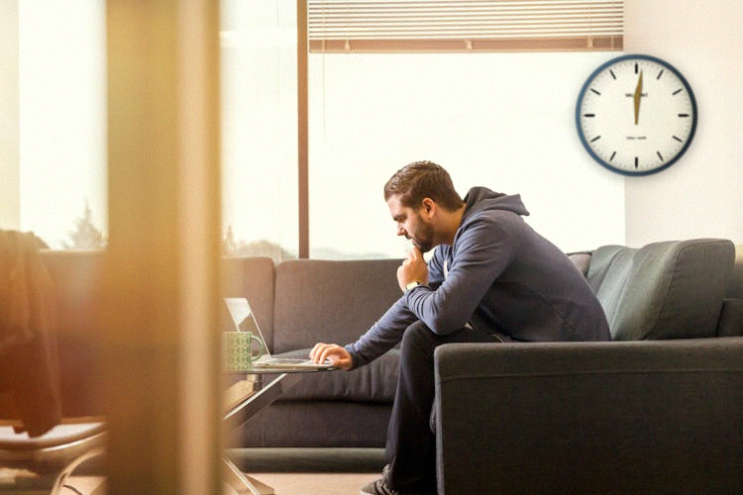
{"hour": 12, "minute": 1}
